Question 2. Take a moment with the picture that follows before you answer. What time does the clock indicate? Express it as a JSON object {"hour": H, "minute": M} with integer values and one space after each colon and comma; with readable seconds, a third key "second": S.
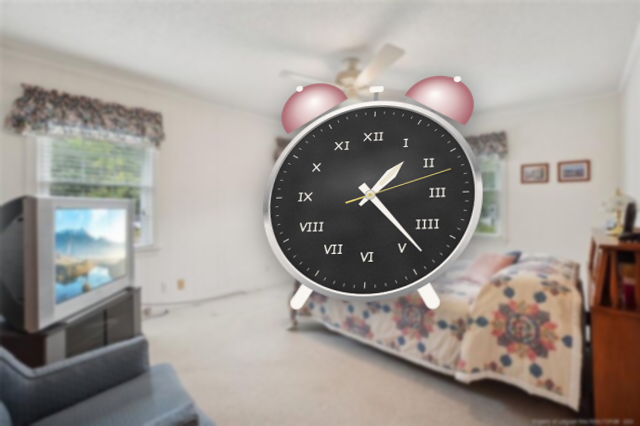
{"hour": 1, "minute": 23, "second": 12}
